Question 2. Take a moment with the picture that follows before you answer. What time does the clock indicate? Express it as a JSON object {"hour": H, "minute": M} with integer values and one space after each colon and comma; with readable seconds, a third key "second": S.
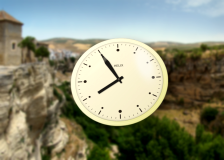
{"hour": 7, "minute": 55}
